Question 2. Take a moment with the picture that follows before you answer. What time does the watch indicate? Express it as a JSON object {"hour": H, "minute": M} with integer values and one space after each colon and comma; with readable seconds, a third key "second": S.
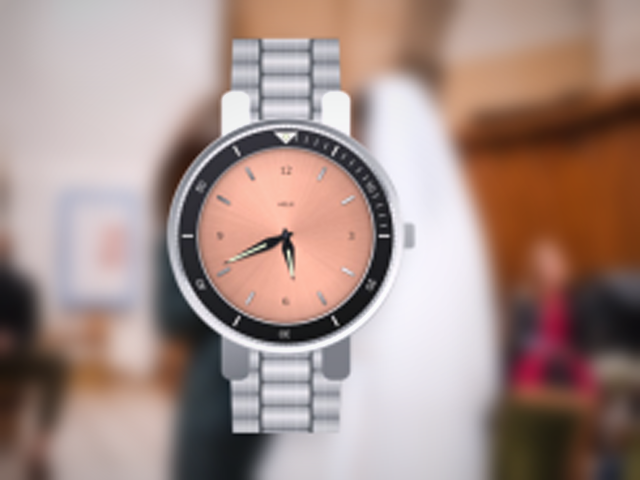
{"hour": 5, "minute": 41}
